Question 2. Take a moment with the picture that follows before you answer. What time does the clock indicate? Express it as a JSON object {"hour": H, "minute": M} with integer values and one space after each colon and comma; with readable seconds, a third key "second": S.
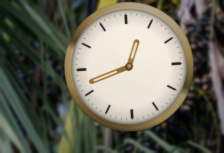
{"hour": 12, "minute": 42}
